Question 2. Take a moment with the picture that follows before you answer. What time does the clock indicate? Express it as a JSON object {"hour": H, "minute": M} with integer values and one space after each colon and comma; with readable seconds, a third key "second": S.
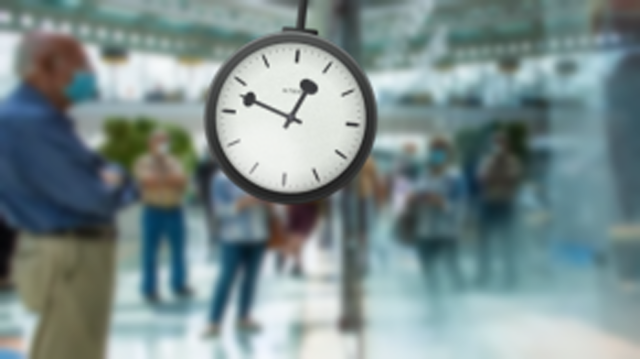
{"hour": 12, "minute": 48}
